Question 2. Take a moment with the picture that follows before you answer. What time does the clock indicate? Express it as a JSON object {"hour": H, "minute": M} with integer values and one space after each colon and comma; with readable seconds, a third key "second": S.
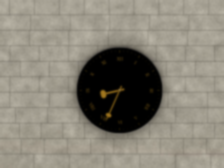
{"hour": 8, "minute": 34}
